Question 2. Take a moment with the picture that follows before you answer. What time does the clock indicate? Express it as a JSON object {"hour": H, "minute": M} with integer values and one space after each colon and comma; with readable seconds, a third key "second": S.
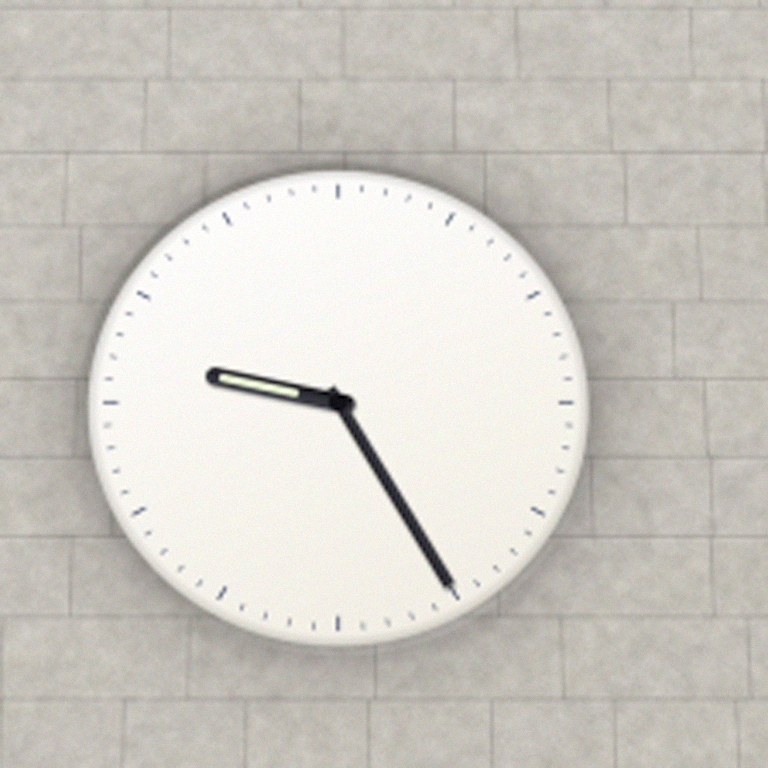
{"hour": 9, "minute": 25}
